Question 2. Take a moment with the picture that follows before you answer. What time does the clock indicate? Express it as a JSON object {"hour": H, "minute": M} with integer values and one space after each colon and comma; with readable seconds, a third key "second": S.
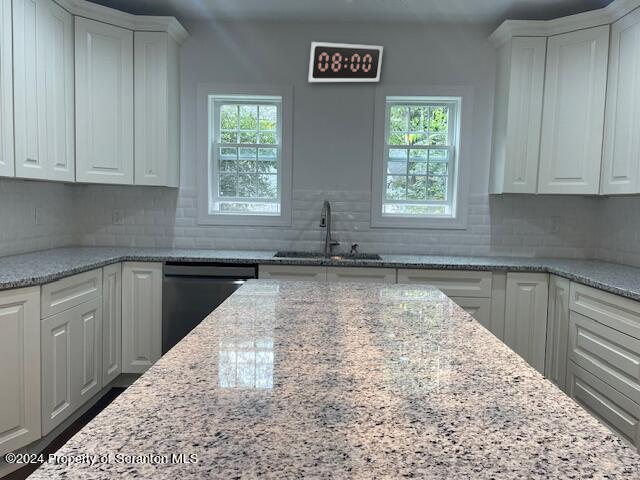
{"hour": 8, "minute": 0}
